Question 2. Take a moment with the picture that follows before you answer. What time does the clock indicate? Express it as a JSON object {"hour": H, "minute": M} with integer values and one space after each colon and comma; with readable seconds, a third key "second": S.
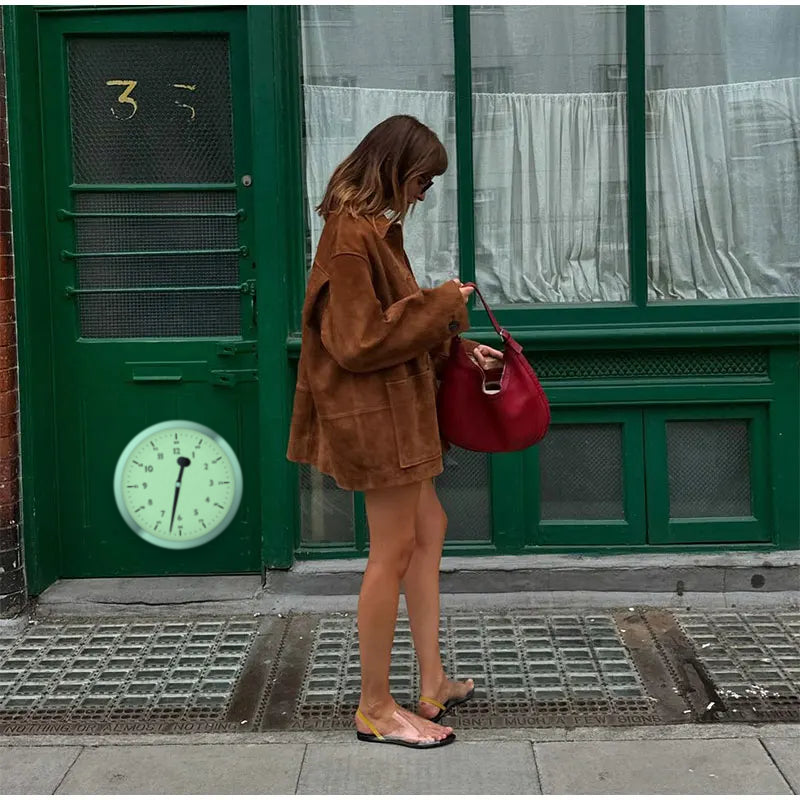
{"hour": 12, "minute": 32}
